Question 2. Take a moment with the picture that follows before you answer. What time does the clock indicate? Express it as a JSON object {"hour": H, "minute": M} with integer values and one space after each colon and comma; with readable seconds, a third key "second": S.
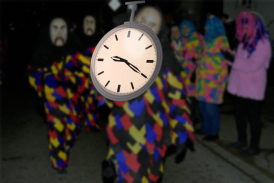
{"hour": 9, "minute": 20}
